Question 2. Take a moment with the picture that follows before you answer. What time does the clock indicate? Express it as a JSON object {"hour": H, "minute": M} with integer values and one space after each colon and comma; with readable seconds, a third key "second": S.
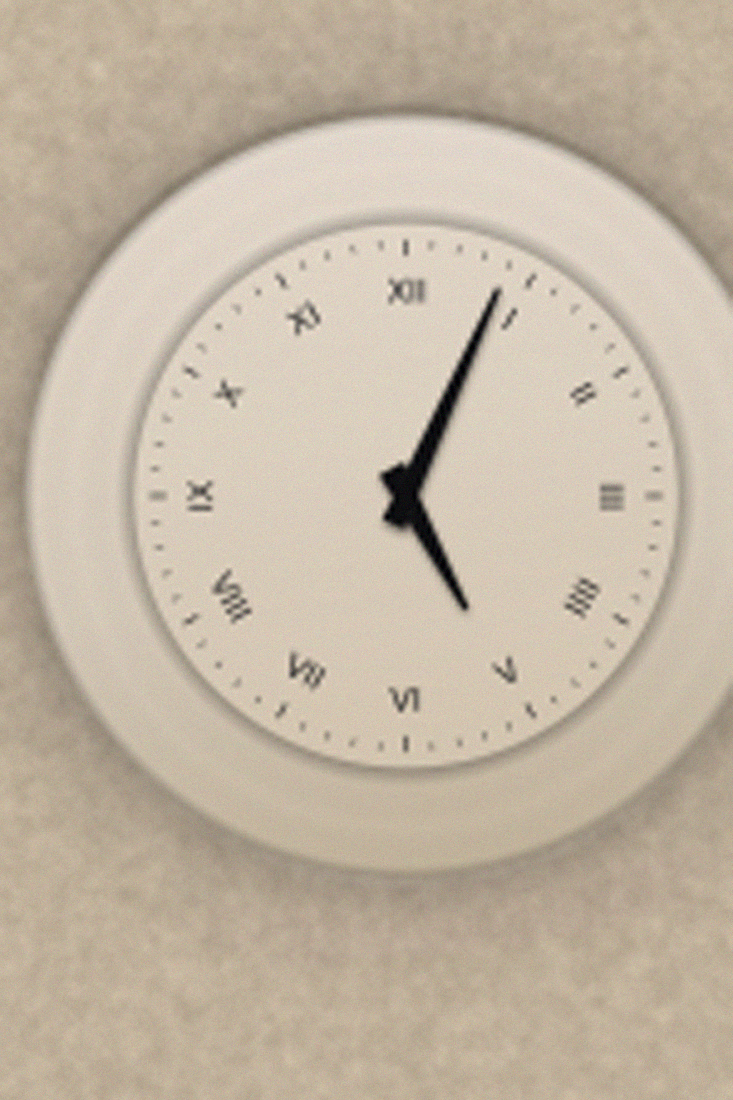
{"hour": 5, "minute": 4}
